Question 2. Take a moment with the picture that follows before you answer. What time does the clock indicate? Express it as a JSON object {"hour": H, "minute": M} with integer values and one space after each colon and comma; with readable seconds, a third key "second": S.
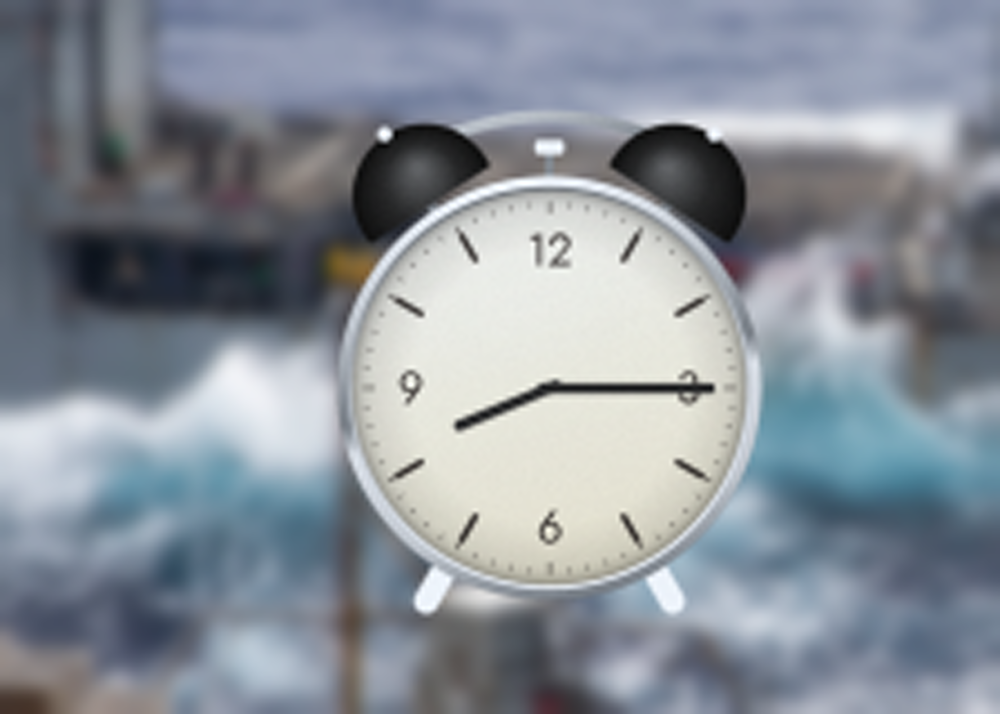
{"hour": 8, "minute": 15}
